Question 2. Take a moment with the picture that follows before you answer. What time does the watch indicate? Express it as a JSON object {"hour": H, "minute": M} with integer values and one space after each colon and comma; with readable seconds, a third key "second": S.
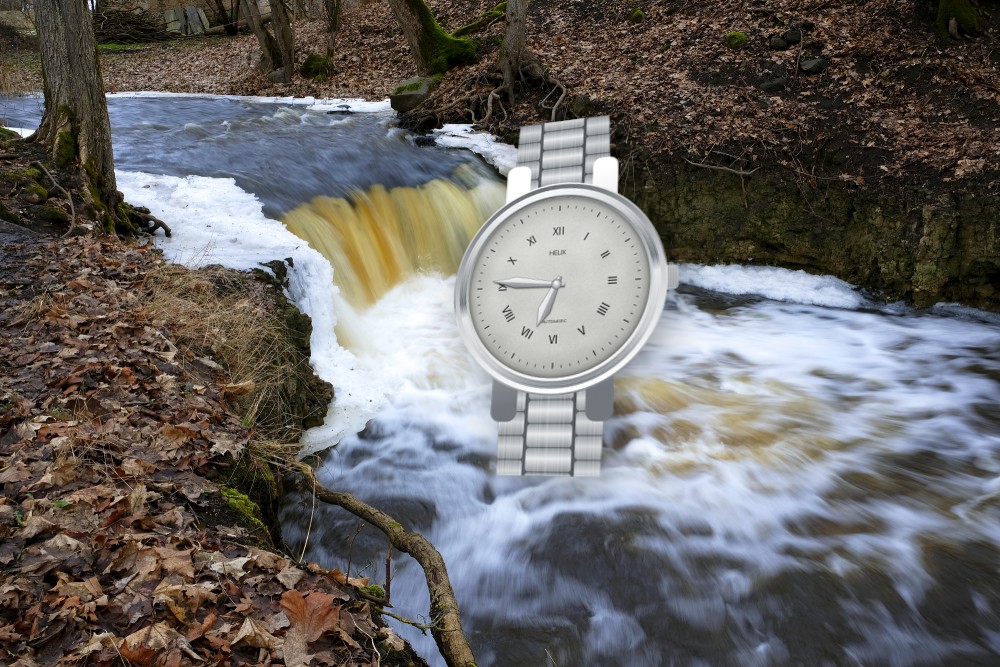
{"hour": 6, "minute": 46}
